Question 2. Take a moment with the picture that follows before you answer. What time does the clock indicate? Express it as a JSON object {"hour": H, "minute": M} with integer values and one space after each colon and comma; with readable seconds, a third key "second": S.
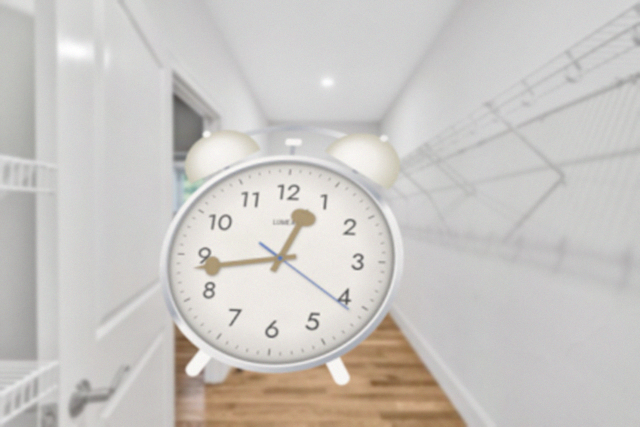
{"hour": 12, "minute": 43, "second": 21}
